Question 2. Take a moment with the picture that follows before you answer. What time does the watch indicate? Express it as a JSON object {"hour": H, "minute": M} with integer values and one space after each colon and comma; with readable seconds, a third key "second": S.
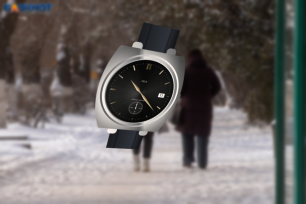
{"hour": 10, "minute": 22}
